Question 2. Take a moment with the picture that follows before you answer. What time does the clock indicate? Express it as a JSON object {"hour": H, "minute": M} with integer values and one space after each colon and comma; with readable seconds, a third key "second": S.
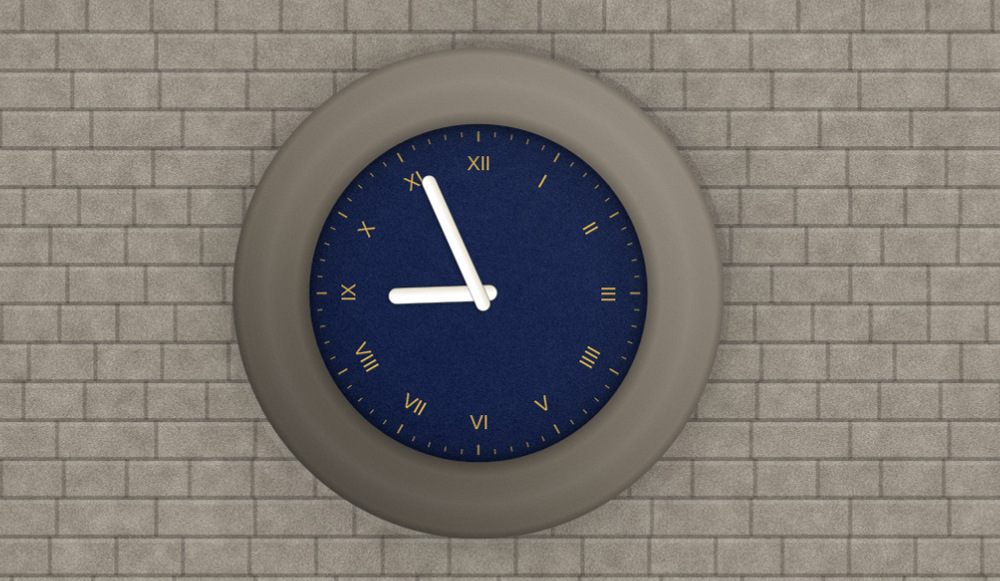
{"hour": 8, "minute": 56}
